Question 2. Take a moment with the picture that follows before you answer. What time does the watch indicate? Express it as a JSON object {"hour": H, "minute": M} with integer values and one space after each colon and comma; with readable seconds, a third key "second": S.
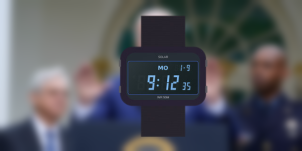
{"hour": 9, "minute": 12, "second": 35}
